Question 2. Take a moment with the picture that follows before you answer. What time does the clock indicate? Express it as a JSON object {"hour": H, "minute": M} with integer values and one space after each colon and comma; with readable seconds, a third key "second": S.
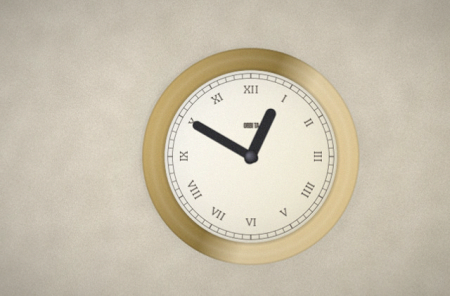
{"hour": 12, "minute": 50}
